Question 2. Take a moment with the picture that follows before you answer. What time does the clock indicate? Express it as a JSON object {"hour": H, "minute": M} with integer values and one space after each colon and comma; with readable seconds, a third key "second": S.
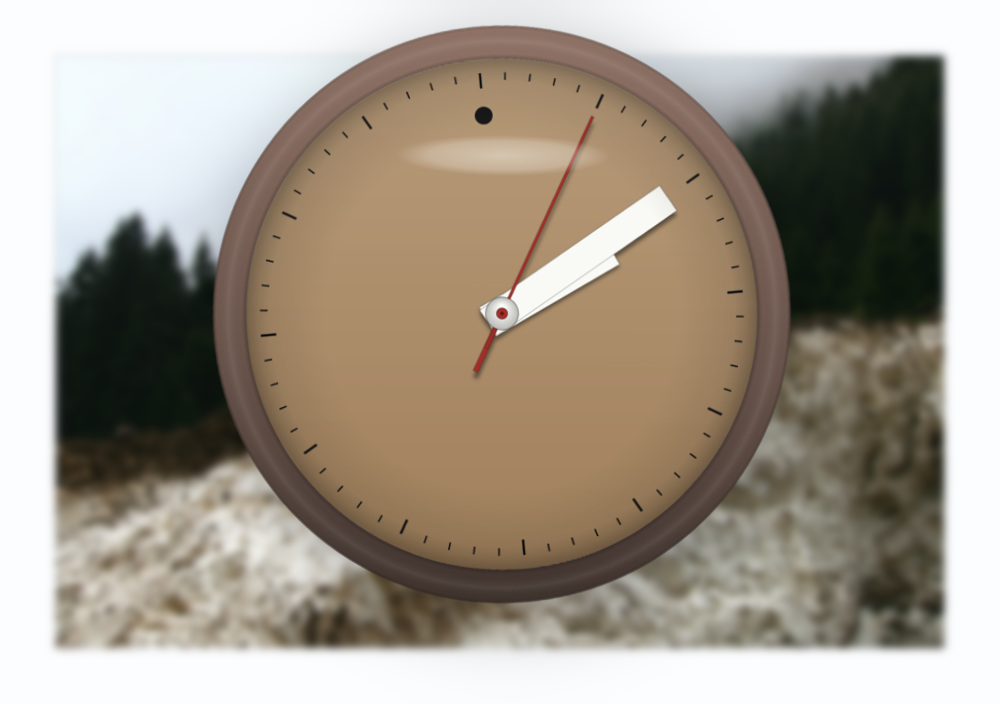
{"hour": 2, "minute": 10, "second": 5}
